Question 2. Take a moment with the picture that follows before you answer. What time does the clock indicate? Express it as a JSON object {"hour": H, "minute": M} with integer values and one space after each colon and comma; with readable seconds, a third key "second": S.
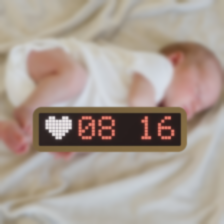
{"hour": 8, "minute": 16}
